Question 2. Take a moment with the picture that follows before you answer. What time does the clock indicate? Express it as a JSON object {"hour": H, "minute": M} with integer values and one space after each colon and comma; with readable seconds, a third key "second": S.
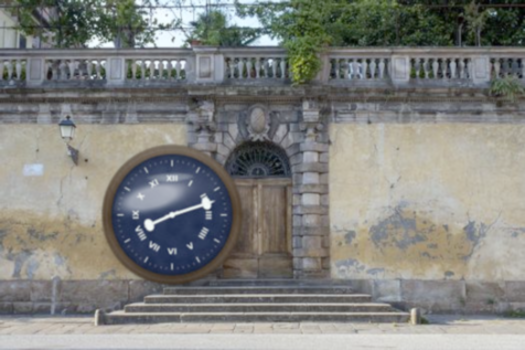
{"hour": 8, "minute": 12}
